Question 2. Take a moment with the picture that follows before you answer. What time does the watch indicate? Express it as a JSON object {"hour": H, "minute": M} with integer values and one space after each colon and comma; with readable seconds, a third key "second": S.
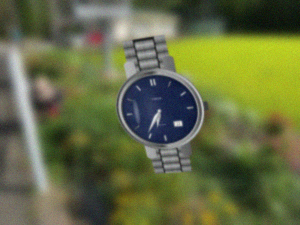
{"hour": 6, "minute": 36}
